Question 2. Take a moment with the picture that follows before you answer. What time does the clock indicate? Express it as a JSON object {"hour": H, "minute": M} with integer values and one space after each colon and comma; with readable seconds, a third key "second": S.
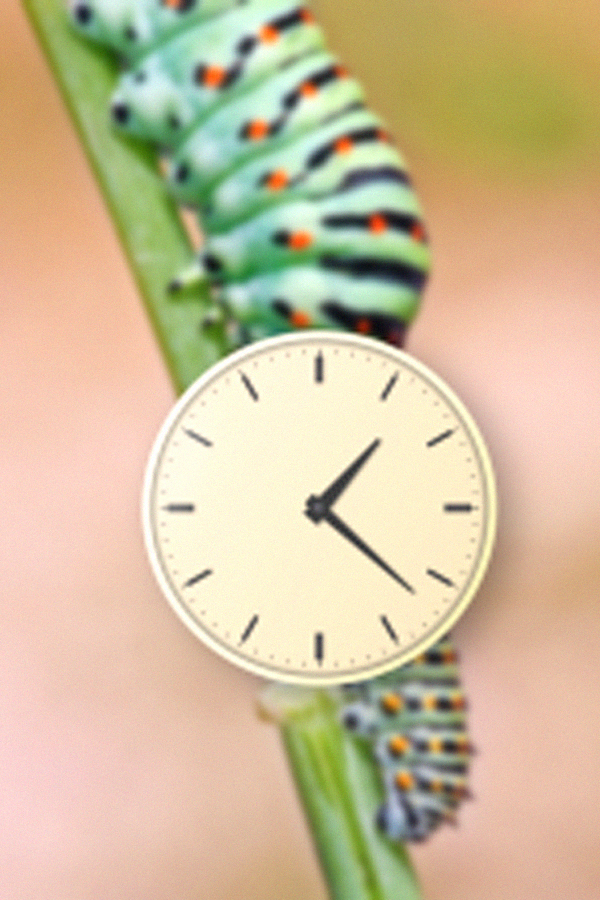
{"hour": 1, "minute": 22}
